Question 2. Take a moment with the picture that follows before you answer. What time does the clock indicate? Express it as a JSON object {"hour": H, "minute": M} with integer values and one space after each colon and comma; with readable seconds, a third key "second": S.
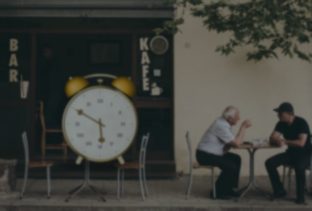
{"hour": 5, "minute": 50}
